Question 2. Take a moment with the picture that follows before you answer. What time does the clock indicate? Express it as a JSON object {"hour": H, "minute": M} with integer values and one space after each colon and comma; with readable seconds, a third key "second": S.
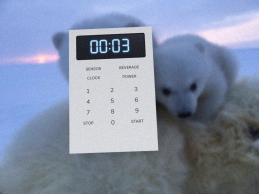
{"hour": 0, "minute": 3}
